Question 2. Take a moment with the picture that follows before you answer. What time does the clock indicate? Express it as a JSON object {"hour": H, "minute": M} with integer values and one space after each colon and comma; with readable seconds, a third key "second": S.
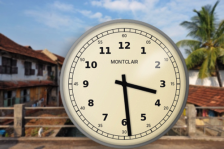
{"hour": 3, "minute": 29}
